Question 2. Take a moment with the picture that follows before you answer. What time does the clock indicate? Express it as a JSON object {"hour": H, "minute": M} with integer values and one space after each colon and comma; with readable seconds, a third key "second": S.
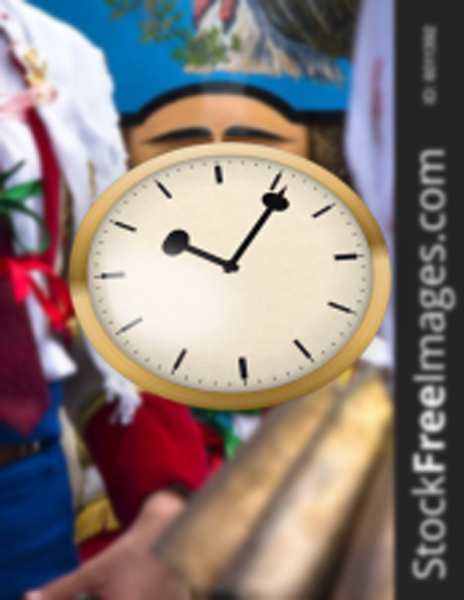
{"hour": 10, "minute": 6}
